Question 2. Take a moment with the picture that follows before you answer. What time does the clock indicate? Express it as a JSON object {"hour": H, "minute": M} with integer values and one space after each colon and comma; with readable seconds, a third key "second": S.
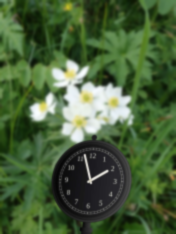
{"hour": 1, "minute": 57}
